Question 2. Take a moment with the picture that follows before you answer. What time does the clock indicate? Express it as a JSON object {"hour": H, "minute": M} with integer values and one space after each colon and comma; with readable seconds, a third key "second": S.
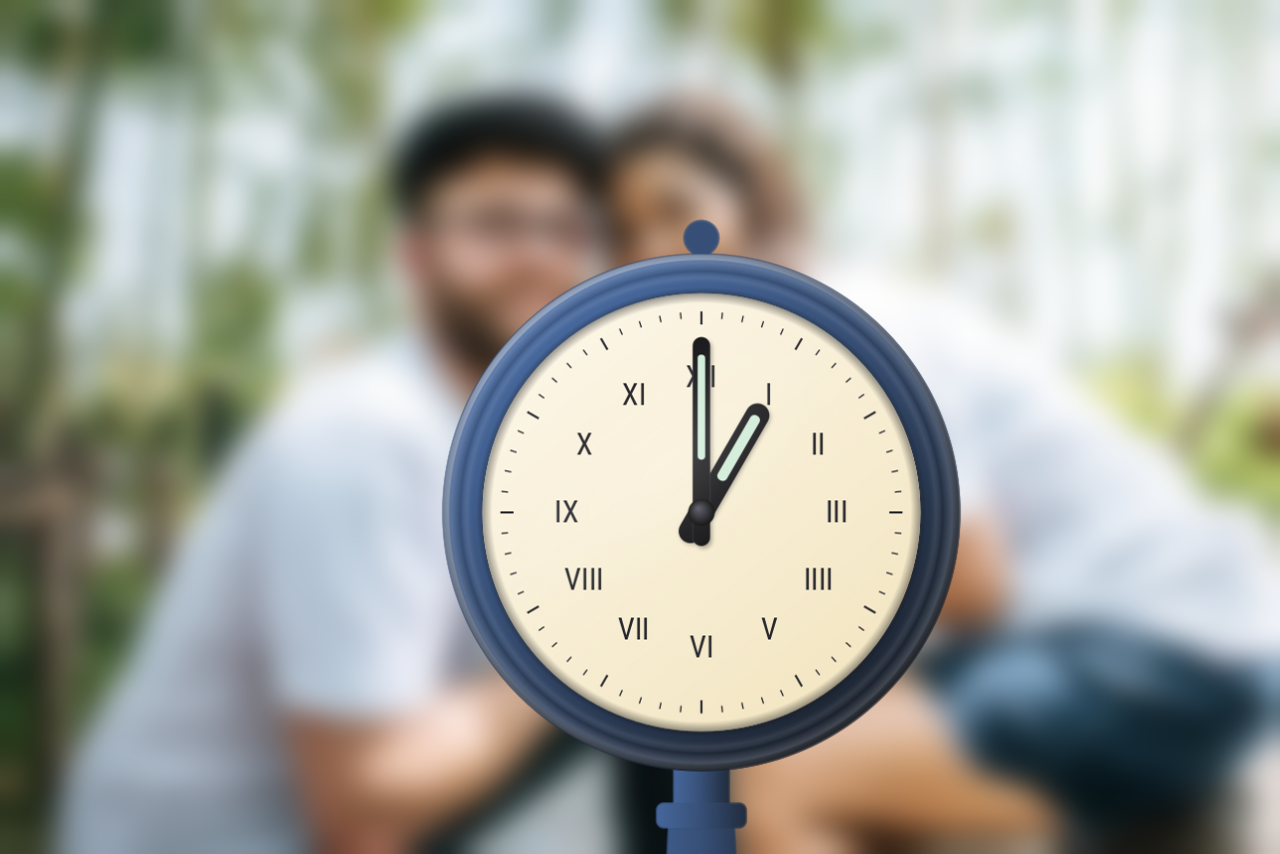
{"hour": 1, "minute": 0}
